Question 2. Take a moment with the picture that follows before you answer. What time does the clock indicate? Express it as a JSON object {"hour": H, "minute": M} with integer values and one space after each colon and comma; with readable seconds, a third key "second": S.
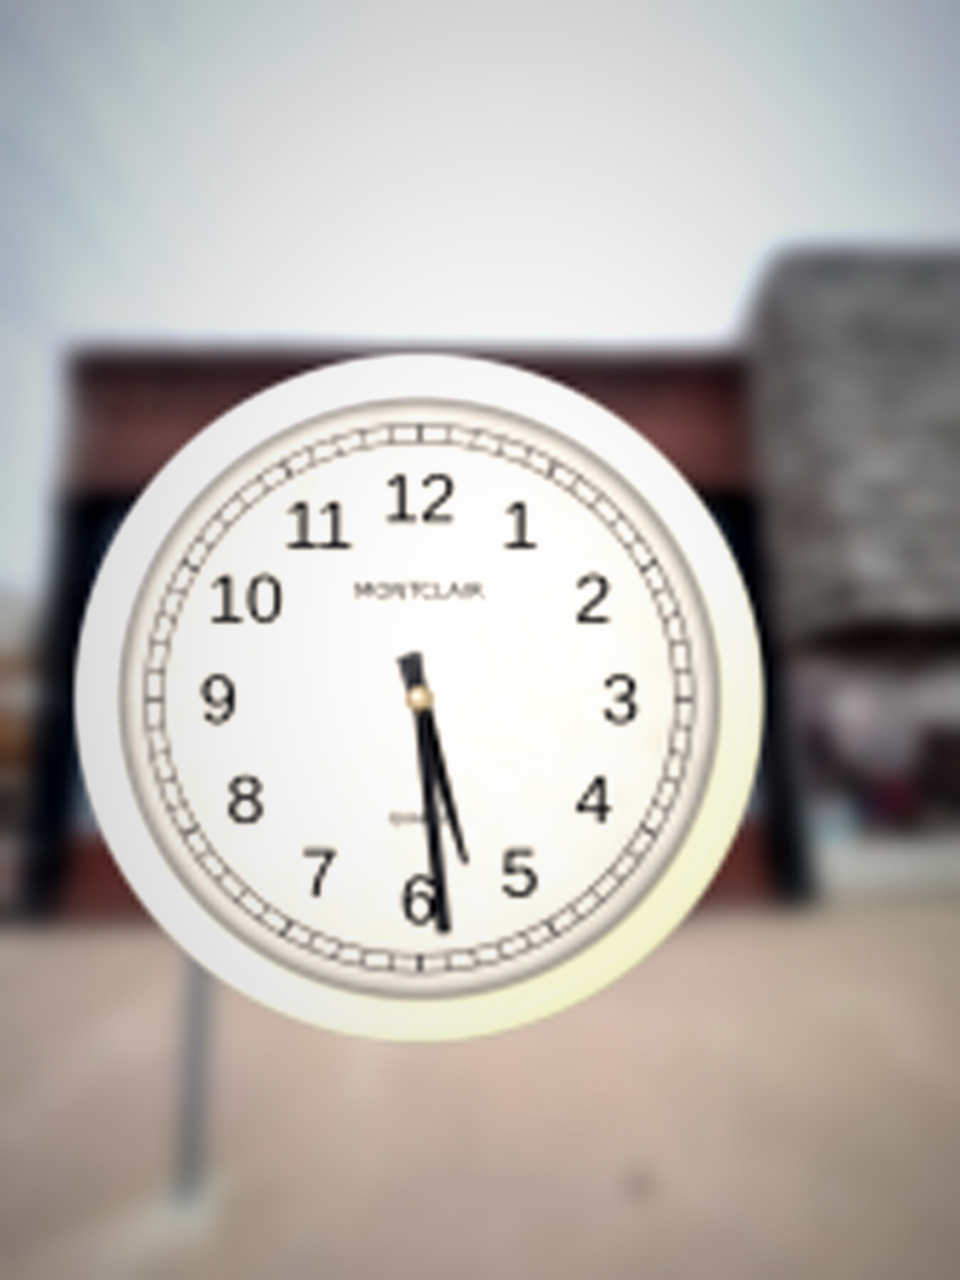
{"hour": 5, "minute": 29}
